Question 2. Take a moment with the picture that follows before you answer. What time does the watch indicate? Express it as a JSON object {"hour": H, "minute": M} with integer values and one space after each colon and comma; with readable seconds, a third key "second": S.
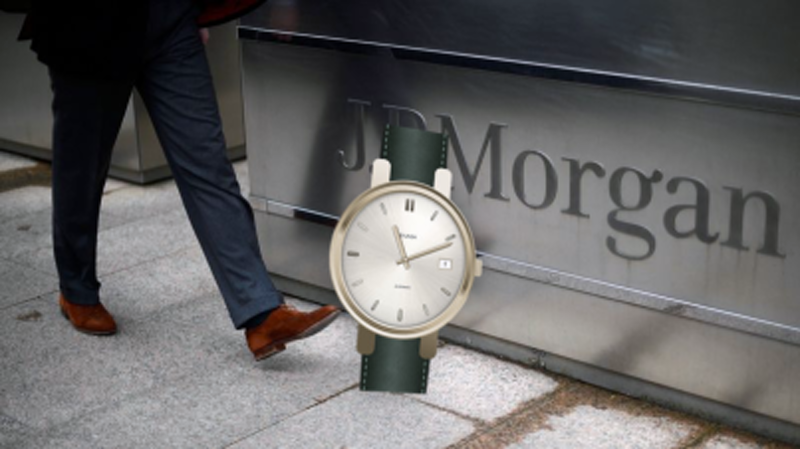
{"hour": 11, "minute": 11}
